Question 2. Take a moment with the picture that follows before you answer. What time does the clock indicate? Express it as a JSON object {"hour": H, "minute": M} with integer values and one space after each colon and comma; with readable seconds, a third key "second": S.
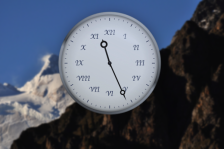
{"hour": 11, "minute": 26}
